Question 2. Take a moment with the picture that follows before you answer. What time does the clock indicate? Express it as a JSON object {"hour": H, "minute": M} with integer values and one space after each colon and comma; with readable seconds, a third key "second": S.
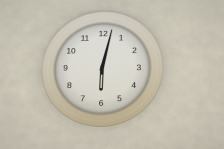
{"hour": 6, "minute": 2}
